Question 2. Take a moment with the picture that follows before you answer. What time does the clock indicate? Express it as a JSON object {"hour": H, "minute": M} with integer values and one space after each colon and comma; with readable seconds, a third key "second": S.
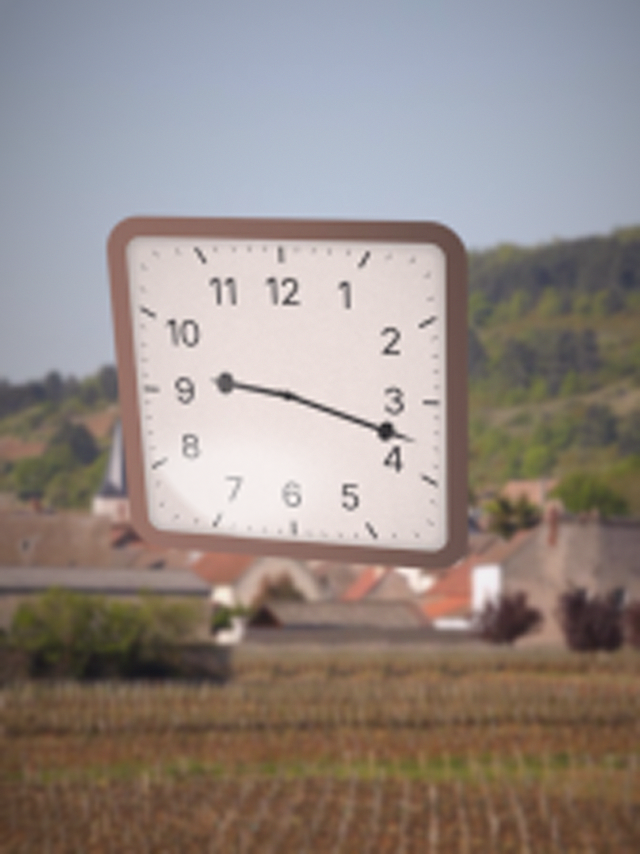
{"hour": 9, "minute": 18}
